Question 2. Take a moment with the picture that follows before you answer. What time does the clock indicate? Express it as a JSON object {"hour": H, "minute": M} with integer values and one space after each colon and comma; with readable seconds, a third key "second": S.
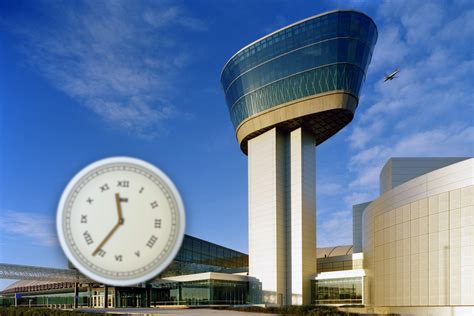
{"hour": 11, "minute": 36}
